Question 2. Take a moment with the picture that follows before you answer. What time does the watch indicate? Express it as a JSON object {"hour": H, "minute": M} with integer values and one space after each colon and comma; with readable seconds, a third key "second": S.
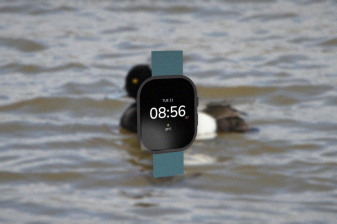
{"hour": 8, "minute": 56}
